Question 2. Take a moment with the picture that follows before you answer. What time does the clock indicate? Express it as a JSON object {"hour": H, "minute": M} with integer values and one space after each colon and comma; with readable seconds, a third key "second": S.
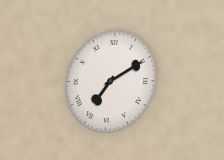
{"hour": 7, "minute": 10}
